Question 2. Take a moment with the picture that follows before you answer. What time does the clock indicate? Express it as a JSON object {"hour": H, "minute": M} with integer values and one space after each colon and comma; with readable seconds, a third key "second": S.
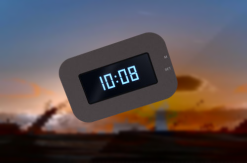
{"hour": 10, "minute": 8}
